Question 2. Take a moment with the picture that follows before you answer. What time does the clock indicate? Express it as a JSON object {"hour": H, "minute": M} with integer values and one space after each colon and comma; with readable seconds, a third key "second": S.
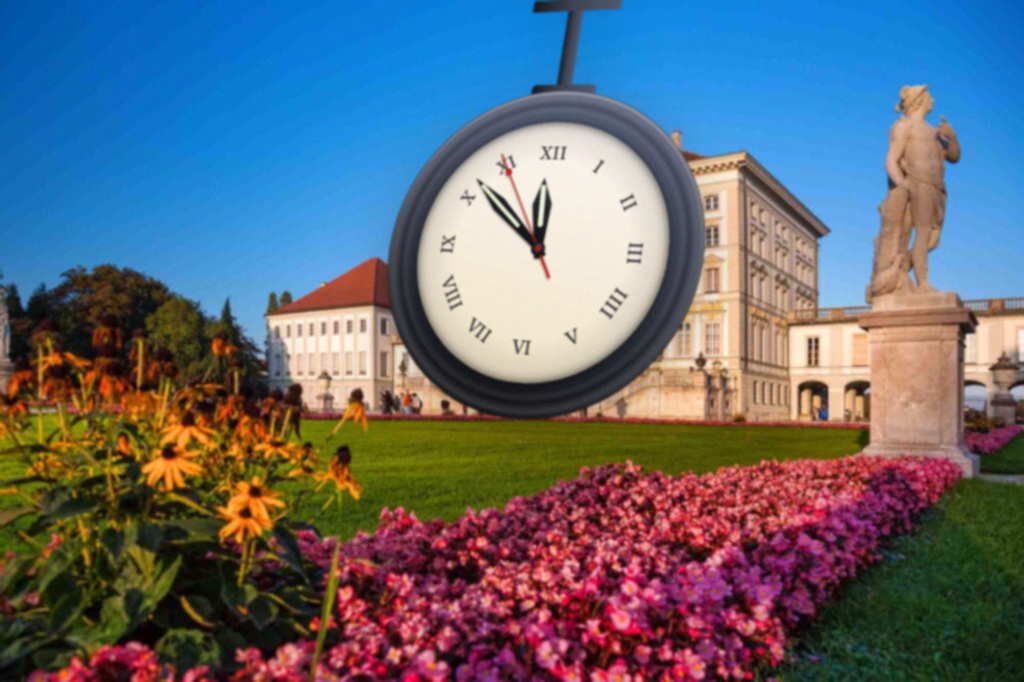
{"hour": 11, "minute": 51, "second": 55}
